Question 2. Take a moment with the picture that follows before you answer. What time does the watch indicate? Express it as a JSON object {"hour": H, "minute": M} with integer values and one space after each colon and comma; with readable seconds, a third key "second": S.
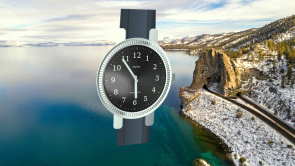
{"hour": 5, "minute": 54}
